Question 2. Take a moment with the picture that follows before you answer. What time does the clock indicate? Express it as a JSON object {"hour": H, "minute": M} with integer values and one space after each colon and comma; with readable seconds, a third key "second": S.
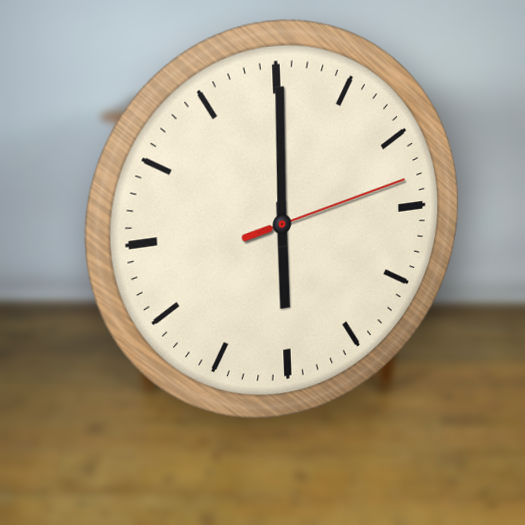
{"hour": 6, "minute": 0, "second": 13}
